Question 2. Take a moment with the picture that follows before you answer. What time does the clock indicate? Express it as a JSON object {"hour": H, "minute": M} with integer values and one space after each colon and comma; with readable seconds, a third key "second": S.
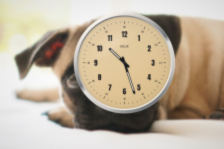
{"hour": 10, "minute": 27}
